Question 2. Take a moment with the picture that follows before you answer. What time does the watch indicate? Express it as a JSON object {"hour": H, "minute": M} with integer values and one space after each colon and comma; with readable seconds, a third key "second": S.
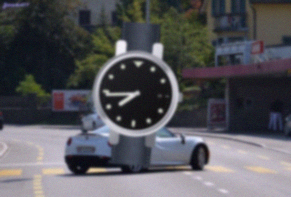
{"hour": 7, "minute": 44}
